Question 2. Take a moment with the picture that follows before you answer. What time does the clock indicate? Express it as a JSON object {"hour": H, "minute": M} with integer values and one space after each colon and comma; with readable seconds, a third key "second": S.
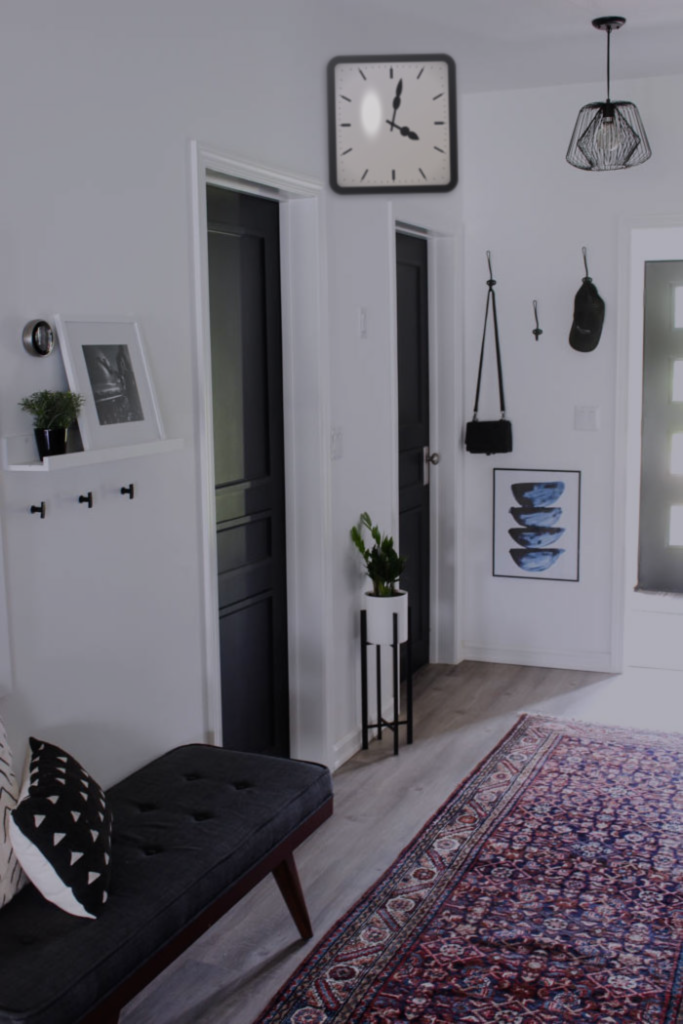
{"hour": 4, "minute": 2}
